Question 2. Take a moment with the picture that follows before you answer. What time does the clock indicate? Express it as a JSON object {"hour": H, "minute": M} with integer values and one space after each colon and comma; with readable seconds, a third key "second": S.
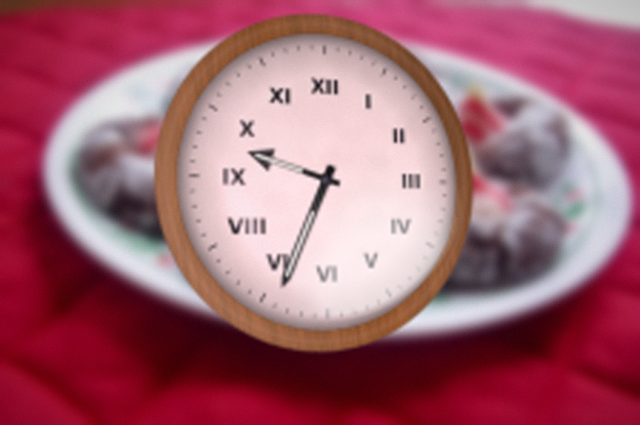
{"hour": 9, "minute": 34}
